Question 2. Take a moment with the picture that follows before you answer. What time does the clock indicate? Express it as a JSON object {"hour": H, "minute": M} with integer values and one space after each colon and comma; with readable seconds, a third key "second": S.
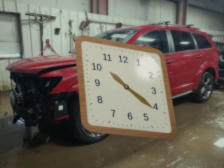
{"hour": 10, "minute": 21}
